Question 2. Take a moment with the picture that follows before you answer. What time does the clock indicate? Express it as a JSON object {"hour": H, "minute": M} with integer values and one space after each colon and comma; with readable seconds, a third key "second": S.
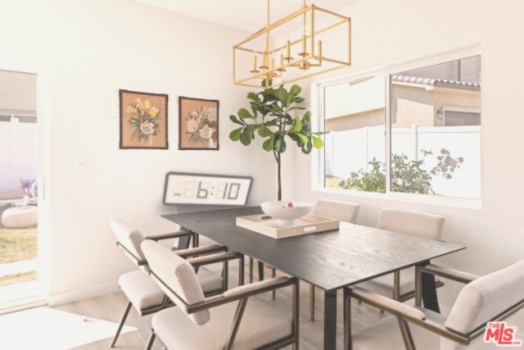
{"hour": 6, "minute": 10}
